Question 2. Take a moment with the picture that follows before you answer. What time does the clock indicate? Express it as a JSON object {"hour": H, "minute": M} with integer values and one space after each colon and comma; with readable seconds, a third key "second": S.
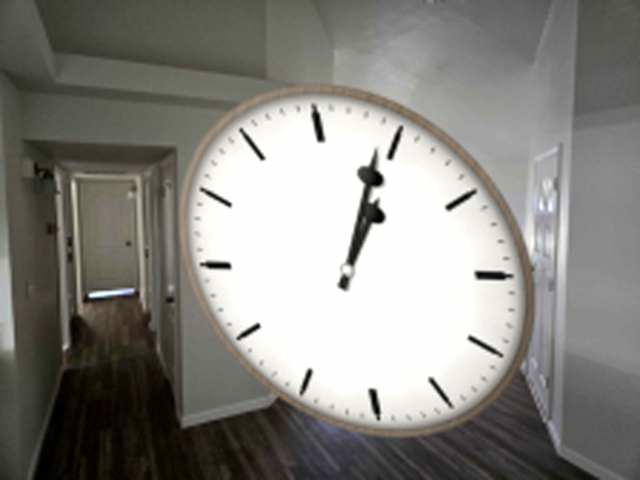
{"hour": 1, "minute": 4}
